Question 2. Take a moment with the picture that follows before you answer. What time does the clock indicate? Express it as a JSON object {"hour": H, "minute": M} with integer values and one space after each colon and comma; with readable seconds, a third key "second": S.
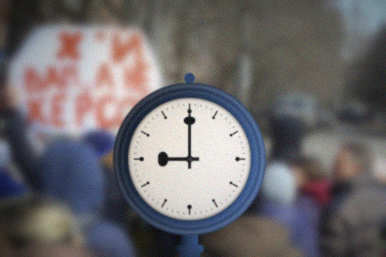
{"hour": 9, "minute": 0}
